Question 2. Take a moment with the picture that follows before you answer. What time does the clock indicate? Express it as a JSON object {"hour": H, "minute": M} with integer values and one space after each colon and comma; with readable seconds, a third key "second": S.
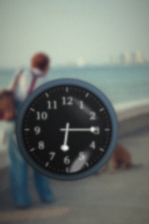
{"hour": 6, "minute": 15}
